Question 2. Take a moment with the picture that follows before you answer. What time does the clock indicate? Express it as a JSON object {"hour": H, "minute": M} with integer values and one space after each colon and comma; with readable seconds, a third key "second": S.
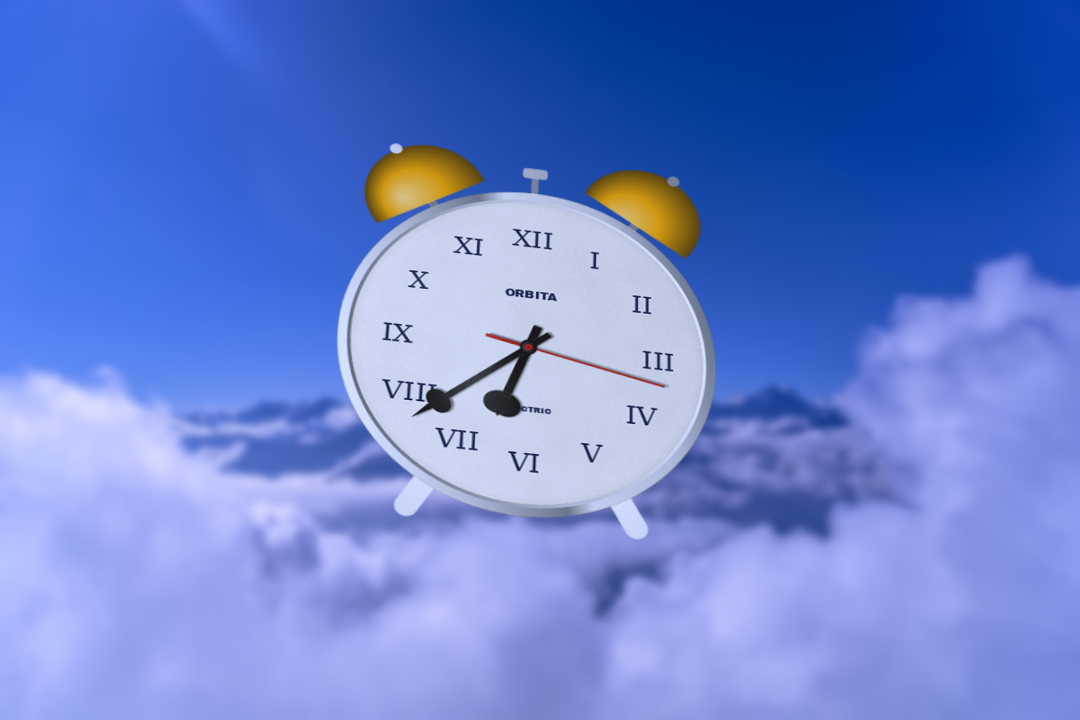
{"hour": 6, "minute": 38, "second": 17}
